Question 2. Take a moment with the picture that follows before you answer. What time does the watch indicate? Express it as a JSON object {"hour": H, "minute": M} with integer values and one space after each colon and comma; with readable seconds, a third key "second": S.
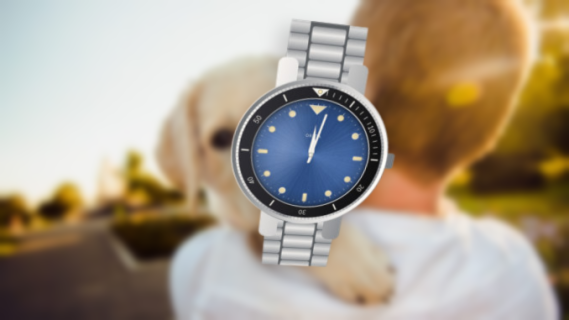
{"hour": 12, "minute": 2}
